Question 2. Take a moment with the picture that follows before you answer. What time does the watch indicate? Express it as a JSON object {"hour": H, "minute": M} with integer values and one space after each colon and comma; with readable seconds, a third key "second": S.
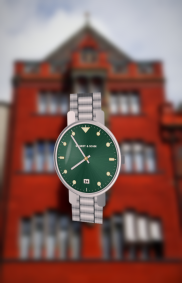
{"hour": 7, "minute": 54}
